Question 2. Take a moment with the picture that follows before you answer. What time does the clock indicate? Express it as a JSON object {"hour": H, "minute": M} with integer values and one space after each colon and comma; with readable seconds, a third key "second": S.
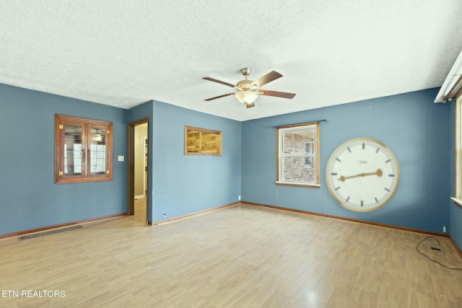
{"hour": 2, "minute": 43}
